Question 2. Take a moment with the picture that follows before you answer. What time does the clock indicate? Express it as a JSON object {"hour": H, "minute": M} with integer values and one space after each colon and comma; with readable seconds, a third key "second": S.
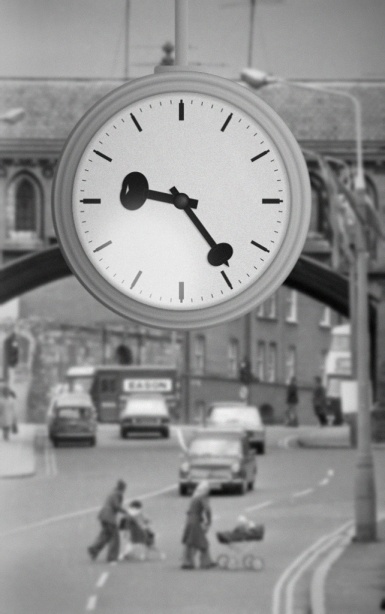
{"hour": 9, "minute": 24}
